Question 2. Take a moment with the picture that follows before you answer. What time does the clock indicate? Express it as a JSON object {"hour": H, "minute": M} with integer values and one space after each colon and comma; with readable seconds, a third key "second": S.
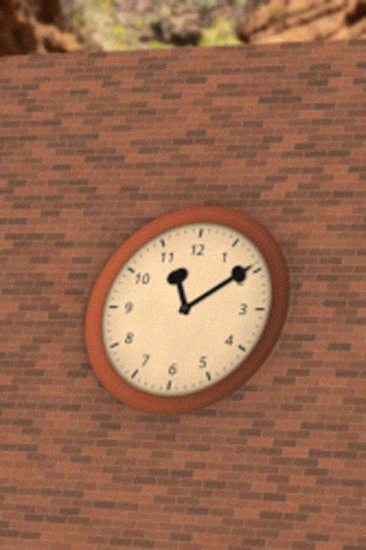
{"hour": 11, "minute": 9}
